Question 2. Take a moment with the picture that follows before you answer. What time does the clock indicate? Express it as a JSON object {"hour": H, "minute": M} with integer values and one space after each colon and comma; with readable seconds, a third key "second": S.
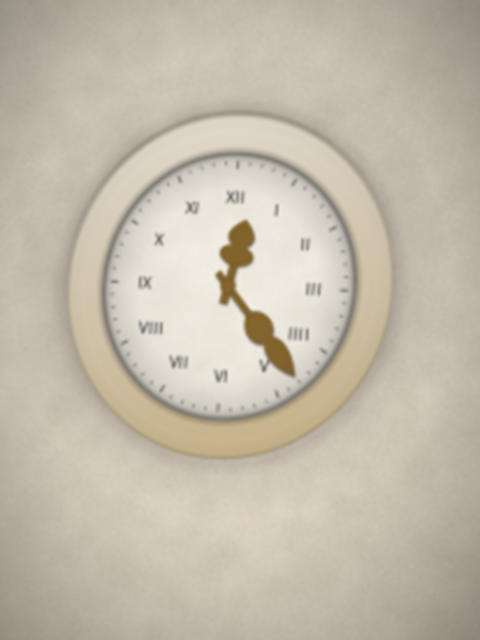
{"hour": 12, "minute": 23}
